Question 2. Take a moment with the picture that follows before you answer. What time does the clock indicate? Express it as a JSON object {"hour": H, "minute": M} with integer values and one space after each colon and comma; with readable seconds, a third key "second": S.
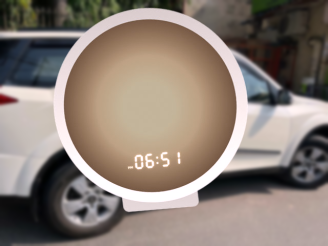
{"hour": 6, "minute": 51}
